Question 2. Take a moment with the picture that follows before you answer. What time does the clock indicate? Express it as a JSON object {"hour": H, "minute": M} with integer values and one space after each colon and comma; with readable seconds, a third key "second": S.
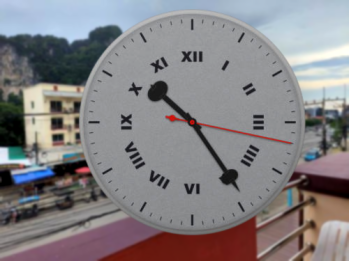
{"hour": 10, "minute": 24, "second": 17}
